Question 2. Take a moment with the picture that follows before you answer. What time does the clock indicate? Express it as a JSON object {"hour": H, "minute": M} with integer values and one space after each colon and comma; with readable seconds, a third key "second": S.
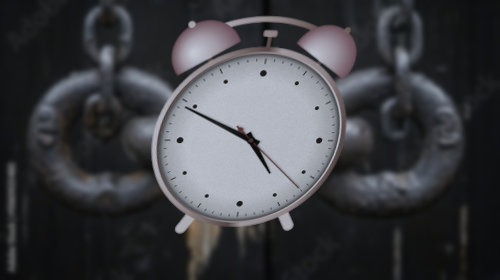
{"hour": 4, "minute": 49, "second": 22}
